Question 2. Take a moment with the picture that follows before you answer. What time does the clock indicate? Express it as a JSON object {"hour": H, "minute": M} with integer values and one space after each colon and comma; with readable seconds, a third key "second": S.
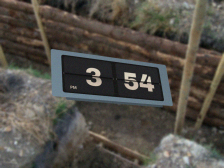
{"hour": 3, "minute": 54}
